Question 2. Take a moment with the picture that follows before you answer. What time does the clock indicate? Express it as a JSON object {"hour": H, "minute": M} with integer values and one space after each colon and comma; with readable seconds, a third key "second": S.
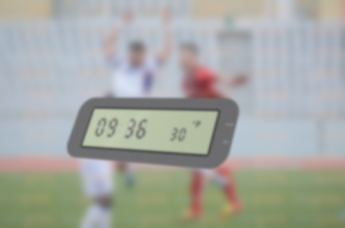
{"hour": 9, "minute": 36}
